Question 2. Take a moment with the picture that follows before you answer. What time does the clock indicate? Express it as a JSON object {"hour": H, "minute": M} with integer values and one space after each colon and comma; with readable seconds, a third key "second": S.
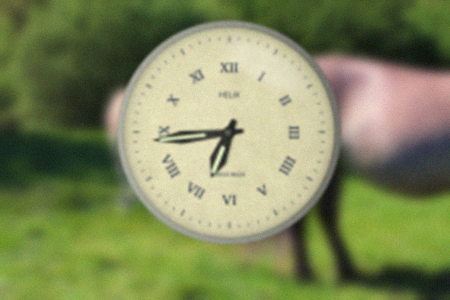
{"hour": 6, "minute": 44}
